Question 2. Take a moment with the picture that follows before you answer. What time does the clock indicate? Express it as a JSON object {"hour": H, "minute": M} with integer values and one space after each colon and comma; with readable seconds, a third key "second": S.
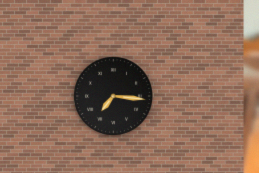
{"hour": 7, "minute": 16}
